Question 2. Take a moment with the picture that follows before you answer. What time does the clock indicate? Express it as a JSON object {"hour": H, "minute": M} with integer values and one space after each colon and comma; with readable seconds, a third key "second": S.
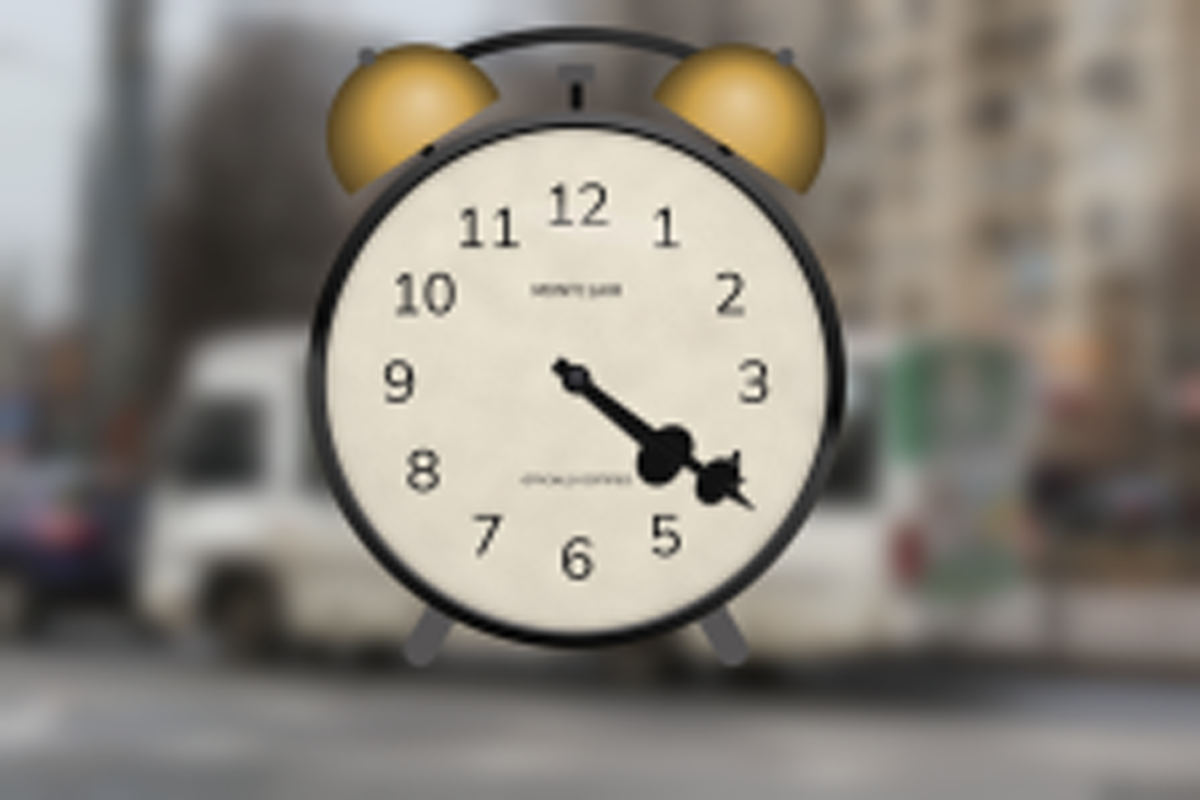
{"hour": 4, "minute": 21}
